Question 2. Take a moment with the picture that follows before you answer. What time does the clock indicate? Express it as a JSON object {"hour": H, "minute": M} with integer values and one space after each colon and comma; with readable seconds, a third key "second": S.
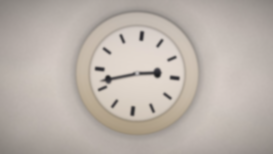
{"hour": 2, "minute": 42}
